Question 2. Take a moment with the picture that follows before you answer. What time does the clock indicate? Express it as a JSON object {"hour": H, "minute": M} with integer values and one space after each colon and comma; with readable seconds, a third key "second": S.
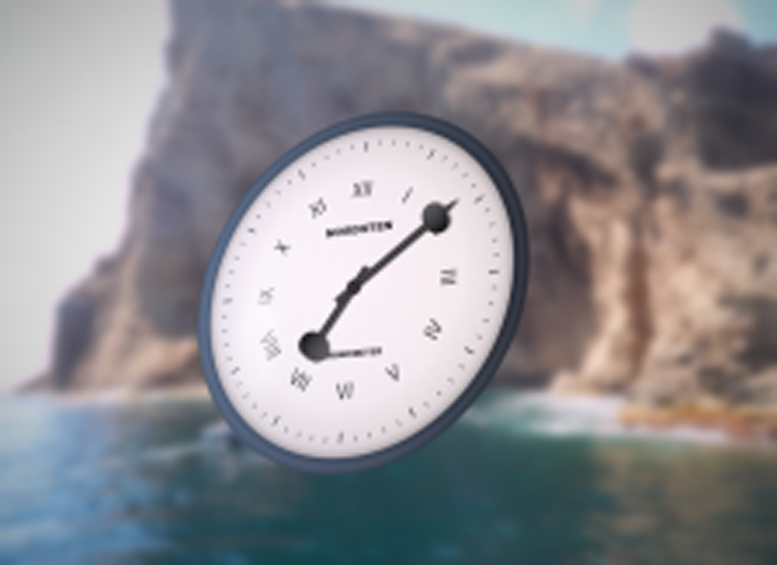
{"hour": 7, "minute": 9}
